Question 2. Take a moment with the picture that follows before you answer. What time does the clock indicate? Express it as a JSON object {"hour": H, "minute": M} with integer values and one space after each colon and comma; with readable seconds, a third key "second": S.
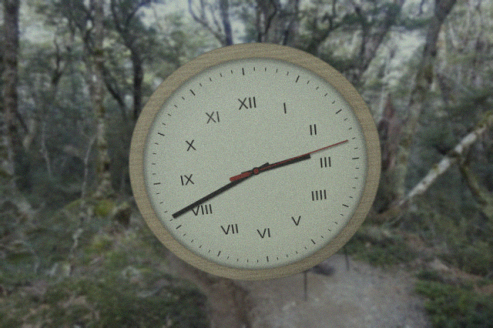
{"hour": 2, "minute": 41, "second": 13}
